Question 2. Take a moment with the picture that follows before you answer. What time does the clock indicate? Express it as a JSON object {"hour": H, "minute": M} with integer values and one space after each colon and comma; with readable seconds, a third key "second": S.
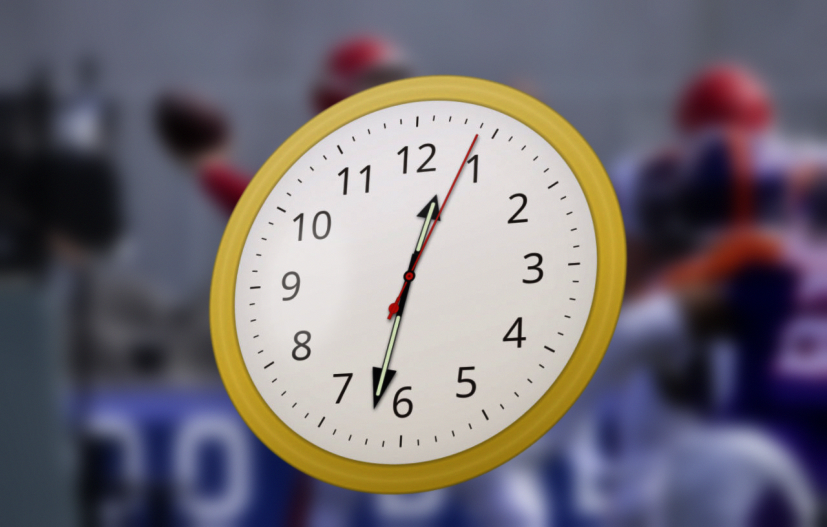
{"hour": 12, "minute": 32, "second": 4}
